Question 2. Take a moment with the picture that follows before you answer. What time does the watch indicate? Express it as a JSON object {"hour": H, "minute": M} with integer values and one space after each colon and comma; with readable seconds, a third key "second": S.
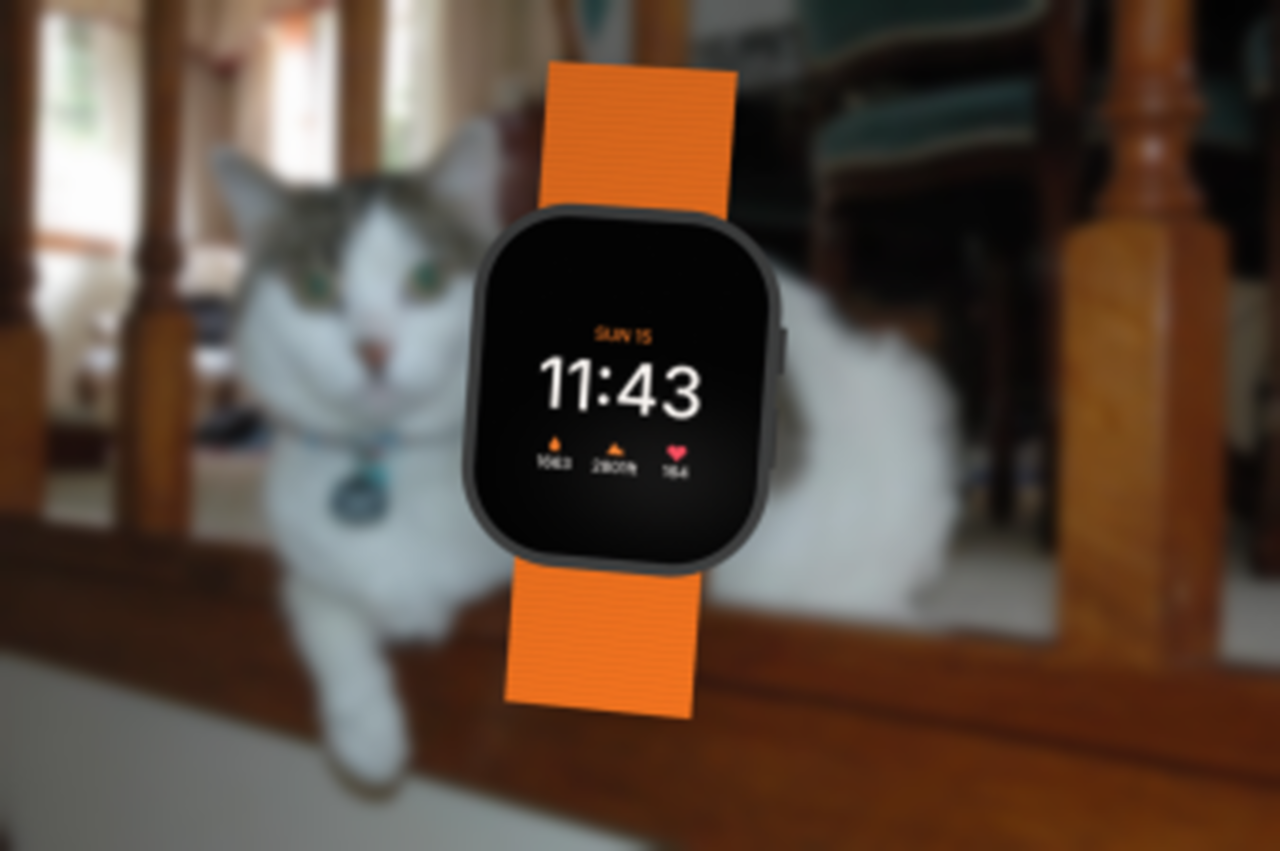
{"hour": 11, "minute": 43}
